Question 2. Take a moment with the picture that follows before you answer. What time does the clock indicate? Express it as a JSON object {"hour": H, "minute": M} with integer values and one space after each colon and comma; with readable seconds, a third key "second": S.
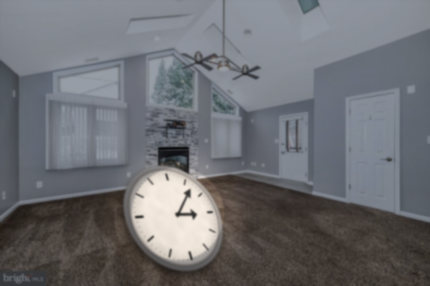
{"hour": 3, "minute": 7}
